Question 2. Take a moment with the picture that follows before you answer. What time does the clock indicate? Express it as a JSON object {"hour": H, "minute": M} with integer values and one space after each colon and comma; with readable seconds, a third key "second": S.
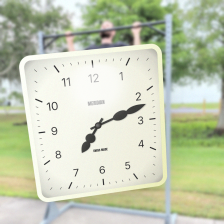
{"hour": 7, "minute": 12}
